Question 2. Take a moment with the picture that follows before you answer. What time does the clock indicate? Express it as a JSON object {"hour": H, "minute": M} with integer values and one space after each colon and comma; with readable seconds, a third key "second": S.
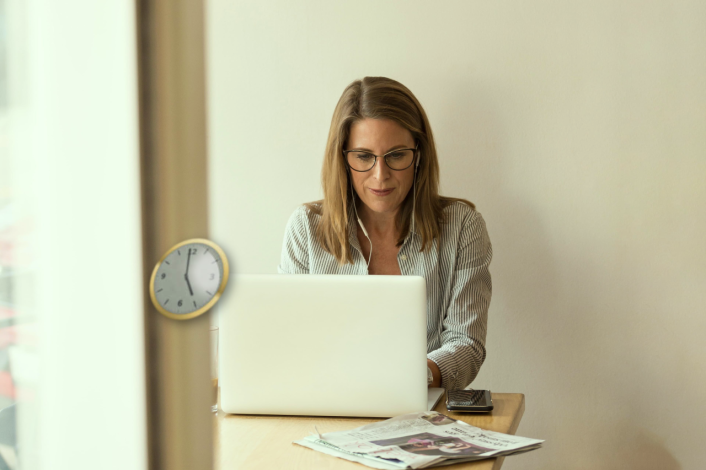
{"hour": 4, "minute": 59}
